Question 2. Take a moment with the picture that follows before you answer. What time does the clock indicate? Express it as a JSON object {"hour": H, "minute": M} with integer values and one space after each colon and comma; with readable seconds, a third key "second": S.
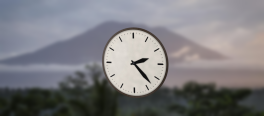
{"hour": 2, "minute": 23}
